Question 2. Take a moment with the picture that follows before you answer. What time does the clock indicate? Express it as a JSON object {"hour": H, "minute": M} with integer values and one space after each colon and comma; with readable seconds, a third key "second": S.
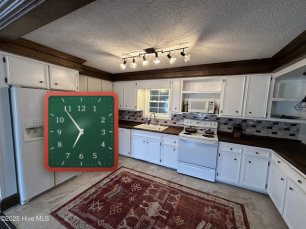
{"hour": 6, "minute": 54}
